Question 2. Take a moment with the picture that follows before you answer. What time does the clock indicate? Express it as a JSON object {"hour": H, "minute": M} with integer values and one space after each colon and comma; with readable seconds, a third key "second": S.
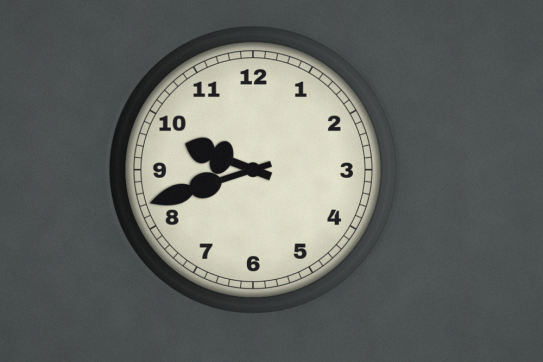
{"hour": 9, "minute": 42}
